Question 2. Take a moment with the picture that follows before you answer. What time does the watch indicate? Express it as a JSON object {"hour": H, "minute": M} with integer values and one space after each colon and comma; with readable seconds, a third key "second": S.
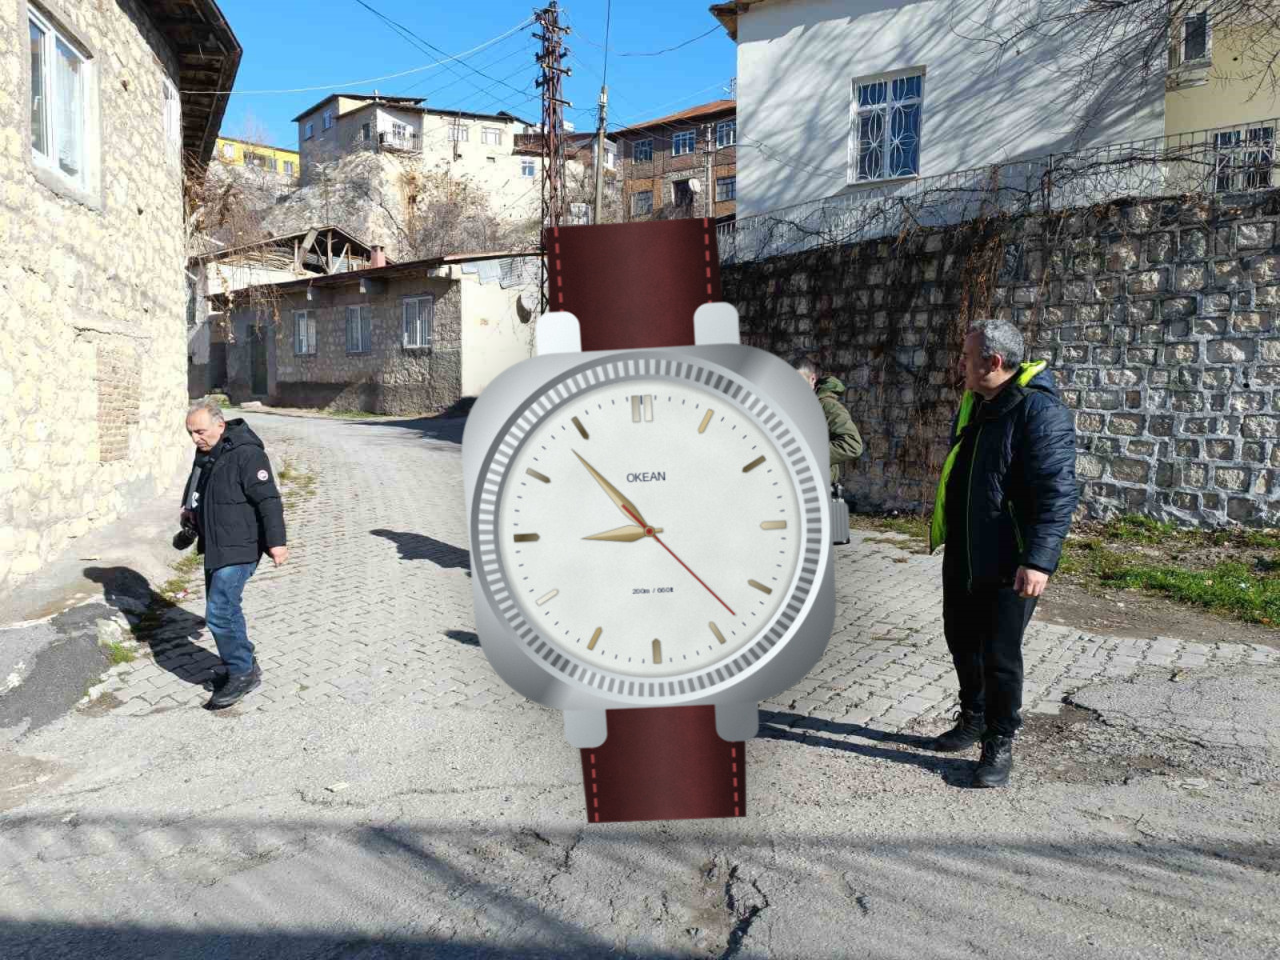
{"hour": 8, "minute": 53, "second": 23}
